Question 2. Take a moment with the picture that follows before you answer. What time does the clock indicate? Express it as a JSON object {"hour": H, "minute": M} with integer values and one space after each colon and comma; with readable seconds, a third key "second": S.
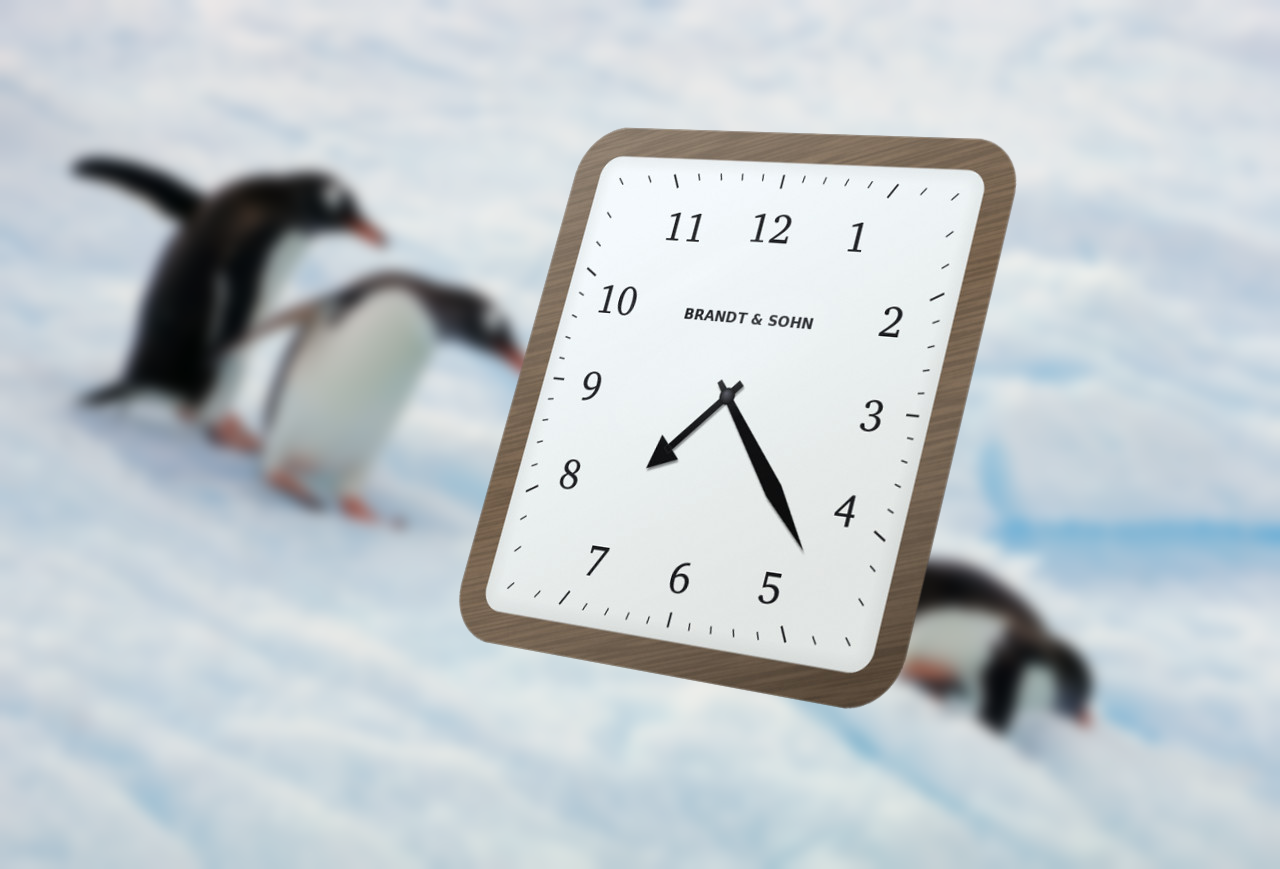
{"hour": 7, "minute": 23}
